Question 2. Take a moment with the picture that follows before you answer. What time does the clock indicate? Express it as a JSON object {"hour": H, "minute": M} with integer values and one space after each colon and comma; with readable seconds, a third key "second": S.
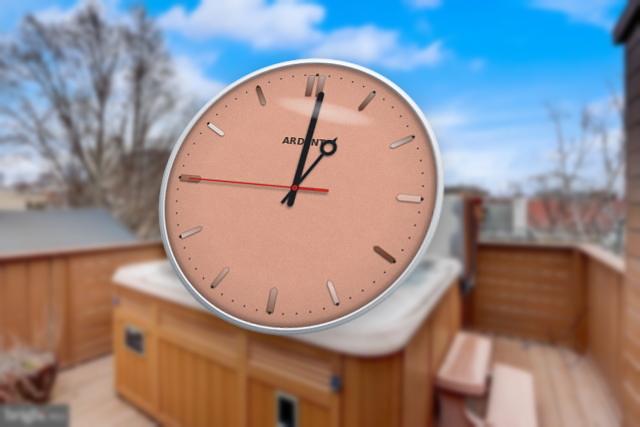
{"hour": 1, "minute": 0, "second": 45}
